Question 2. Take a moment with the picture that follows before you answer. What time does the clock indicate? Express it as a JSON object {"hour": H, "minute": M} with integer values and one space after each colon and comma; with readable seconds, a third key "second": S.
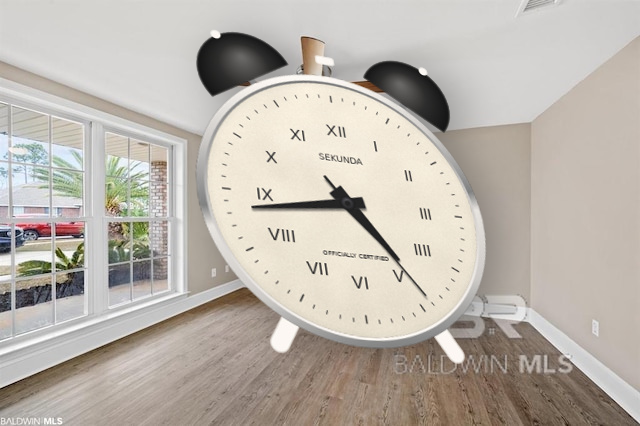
{"hour": 4, "minute": 43, "second": 24}
